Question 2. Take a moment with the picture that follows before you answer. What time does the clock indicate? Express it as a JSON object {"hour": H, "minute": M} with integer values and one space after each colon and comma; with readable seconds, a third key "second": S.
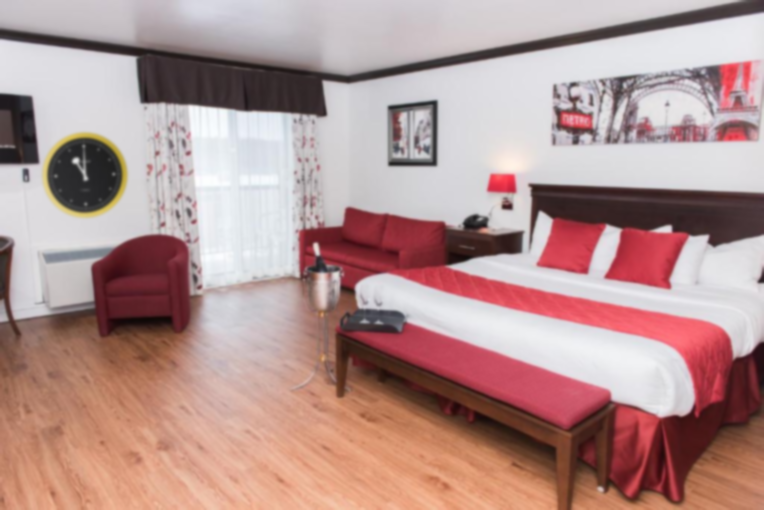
{"hour": 11, "minute": 0}
